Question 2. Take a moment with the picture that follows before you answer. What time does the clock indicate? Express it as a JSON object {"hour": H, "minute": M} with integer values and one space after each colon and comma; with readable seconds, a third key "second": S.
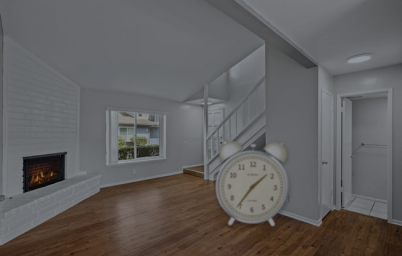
{"hour": 1, "minute": 36}
